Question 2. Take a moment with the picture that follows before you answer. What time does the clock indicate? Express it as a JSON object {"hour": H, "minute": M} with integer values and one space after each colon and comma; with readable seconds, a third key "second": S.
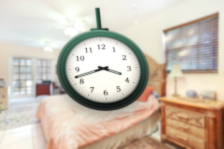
{"hour": 3, "minute": 42}
